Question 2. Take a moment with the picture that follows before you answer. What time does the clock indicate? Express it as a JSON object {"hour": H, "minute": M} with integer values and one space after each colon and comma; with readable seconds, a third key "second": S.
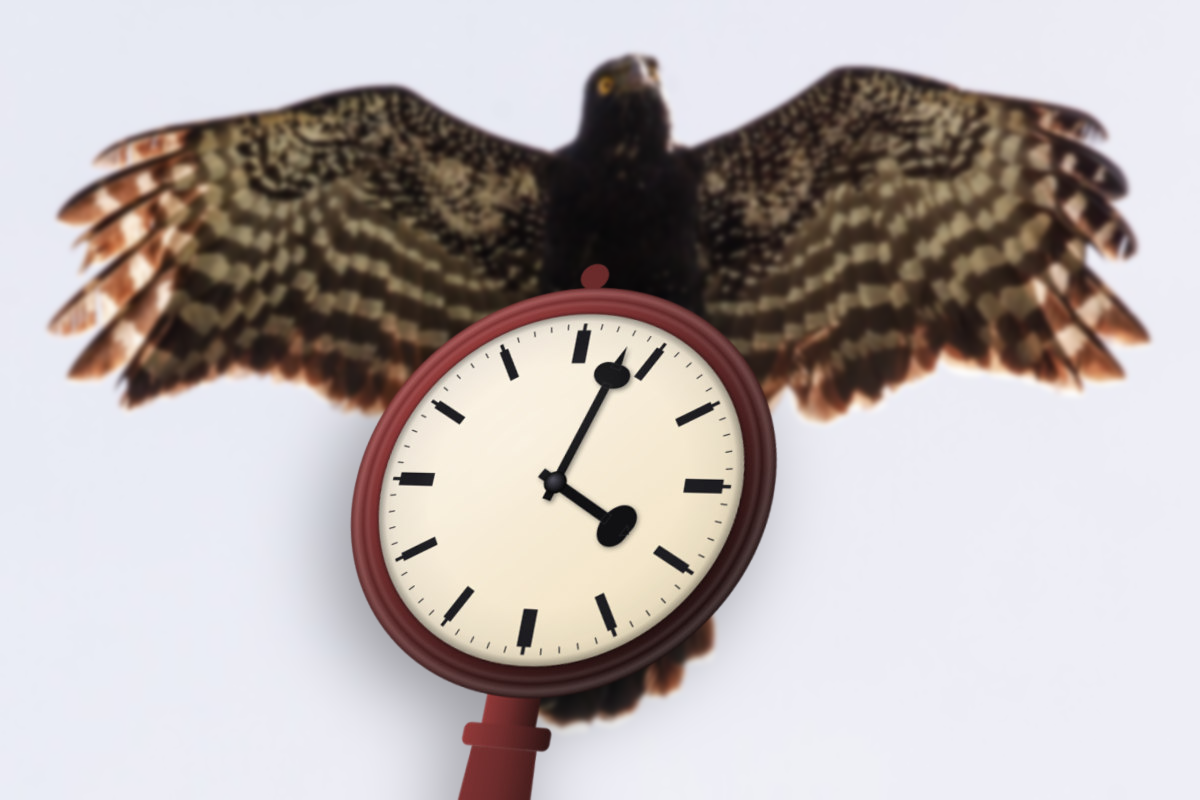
{"hour": 4, "minute": 3}
